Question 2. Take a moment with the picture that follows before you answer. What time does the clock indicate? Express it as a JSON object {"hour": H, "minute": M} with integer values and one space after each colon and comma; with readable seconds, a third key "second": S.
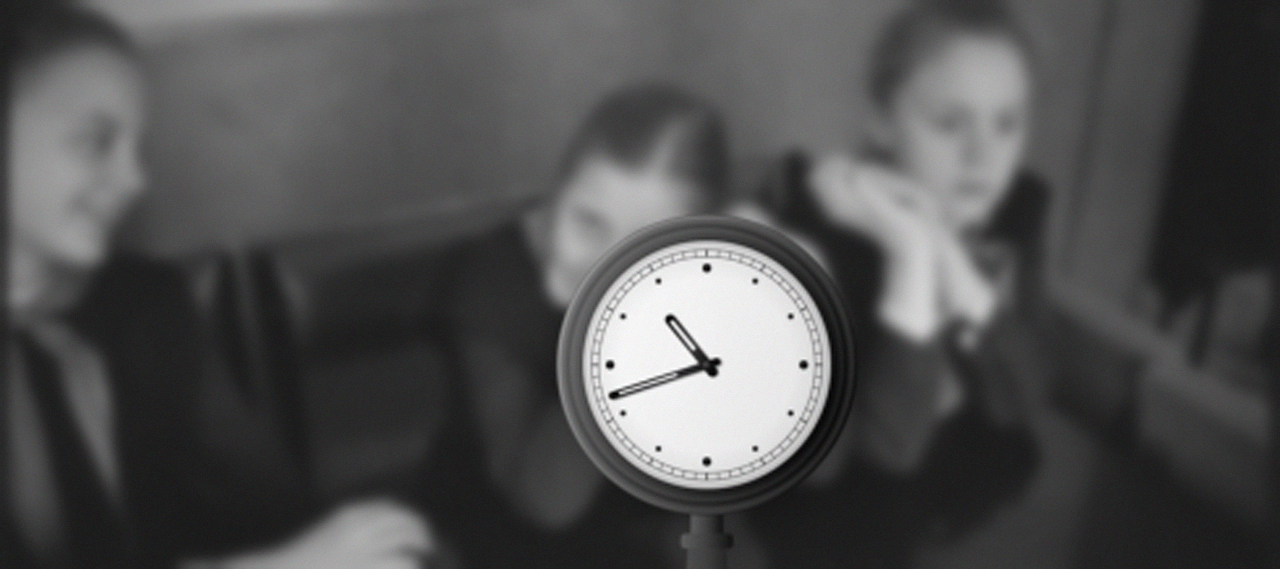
{"hour": 10, "minute": 42}
